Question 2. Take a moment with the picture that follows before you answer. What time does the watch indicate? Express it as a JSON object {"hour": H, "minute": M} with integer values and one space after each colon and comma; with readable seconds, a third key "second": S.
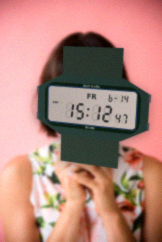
{"hour": 15, "minute": 12, "second": 47}
